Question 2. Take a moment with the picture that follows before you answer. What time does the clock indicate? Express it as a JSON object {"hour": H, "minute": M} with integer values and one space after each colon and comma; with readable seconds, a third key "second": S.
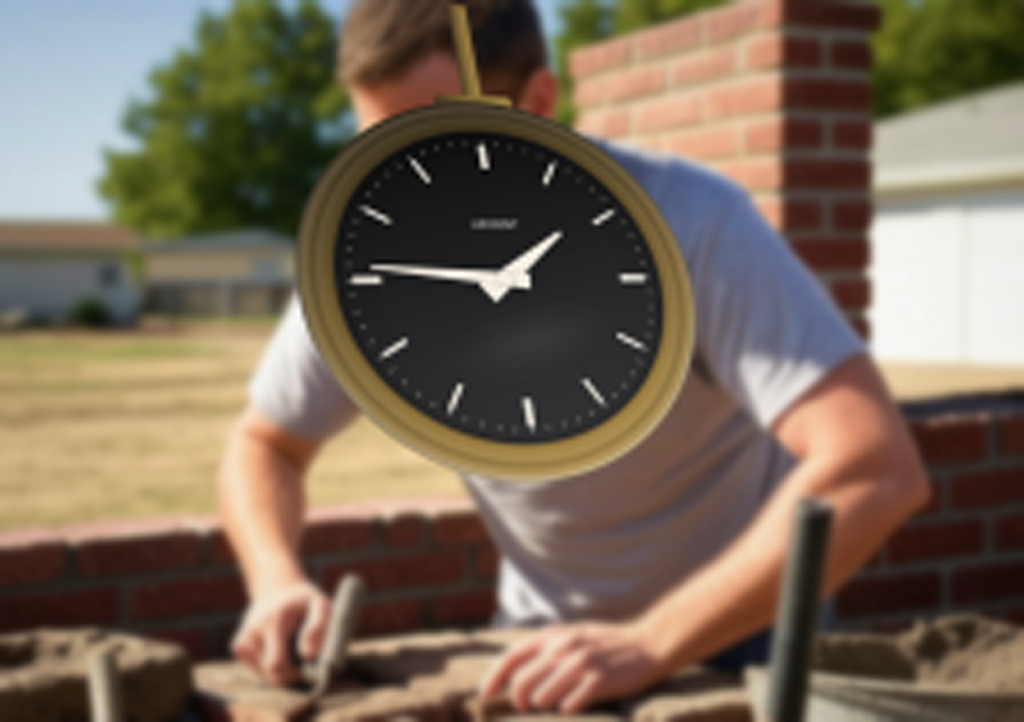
{"hour": 1, "minute": 46}
